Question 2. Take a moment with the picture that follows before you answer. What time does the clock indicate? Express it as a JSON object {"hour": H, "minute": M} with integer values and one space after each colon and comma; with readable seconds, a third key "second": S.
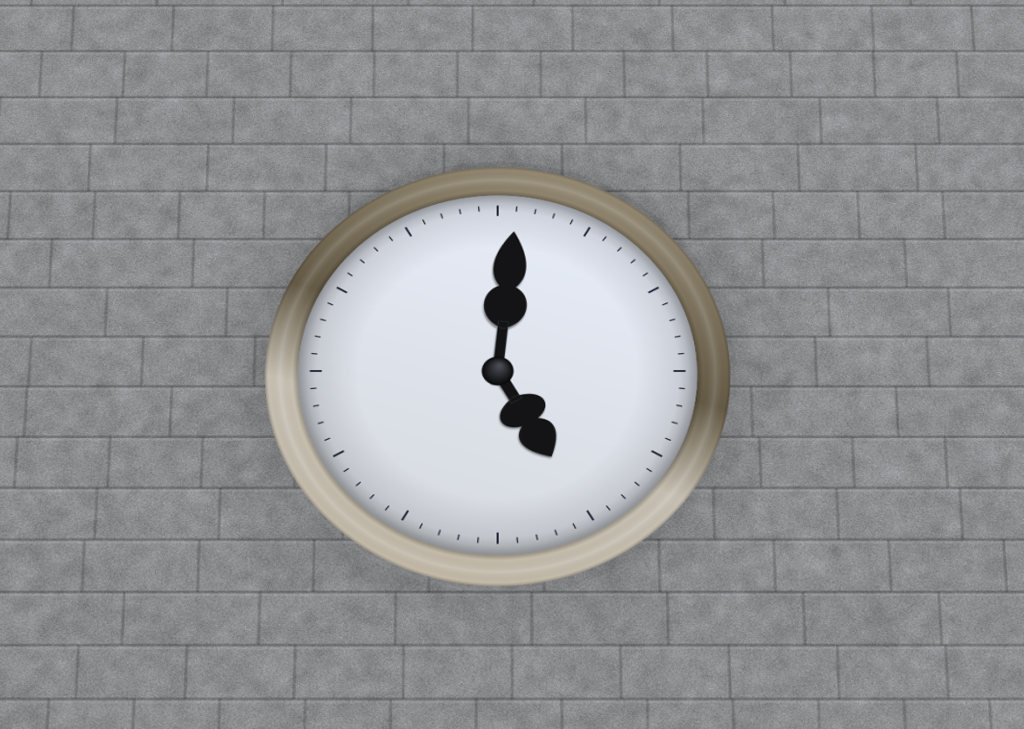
{"hour": 5, "minute": 1}
